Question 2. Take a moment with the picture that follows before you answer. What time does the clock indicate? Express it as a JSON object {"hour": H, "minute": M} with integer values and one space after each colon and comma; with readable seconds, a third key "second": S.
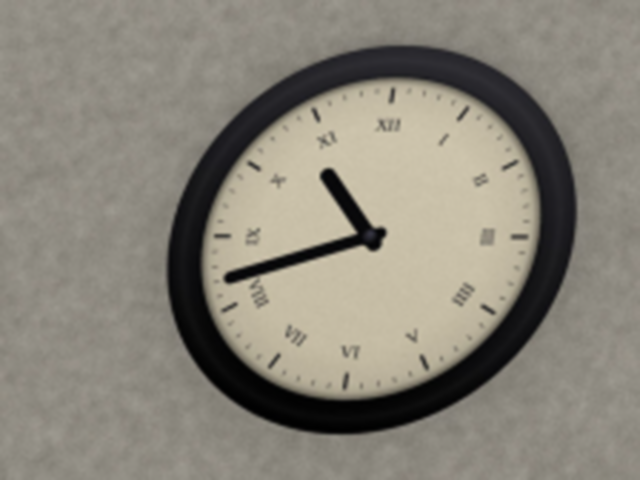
{"hour": 10, "minute": 42}
